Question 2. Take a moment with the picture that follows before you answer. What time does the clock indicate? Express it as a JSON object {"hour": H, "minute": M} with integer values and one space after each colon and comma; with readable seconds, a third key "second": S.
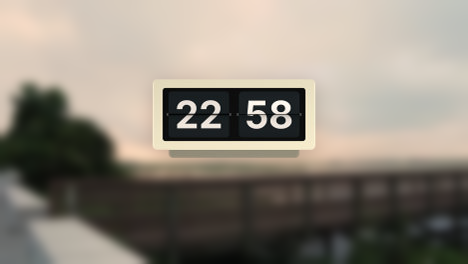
{"hour": 22, "minute": 58}
